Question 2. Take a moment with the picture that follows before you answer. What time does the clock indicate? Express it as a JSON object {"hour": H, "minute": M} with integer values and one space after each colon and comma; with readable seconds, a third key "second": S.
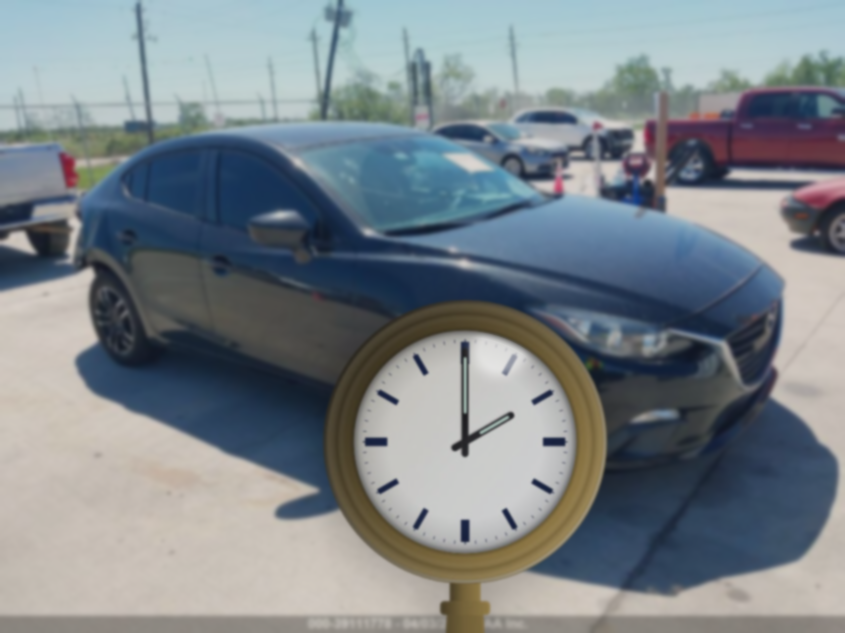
{"hour": 2, "minute": 0}
